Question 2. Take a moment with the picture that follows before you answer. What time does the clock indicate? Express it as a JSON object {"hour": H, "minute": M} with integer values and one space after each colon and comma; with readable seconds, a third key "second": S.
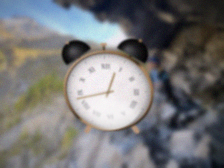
{"hour": 12, "minute": 43}
